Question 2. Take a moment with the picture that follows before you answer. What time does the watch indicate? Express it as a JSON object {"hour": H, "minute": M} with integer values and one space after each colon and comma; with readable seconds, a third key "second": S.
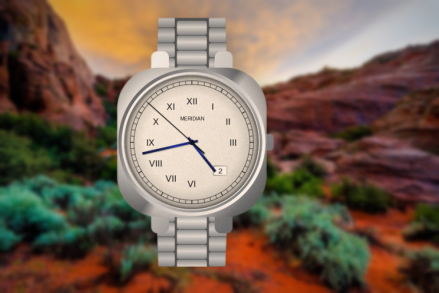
{"hour": 4, "minute": 42, "second": 52}
